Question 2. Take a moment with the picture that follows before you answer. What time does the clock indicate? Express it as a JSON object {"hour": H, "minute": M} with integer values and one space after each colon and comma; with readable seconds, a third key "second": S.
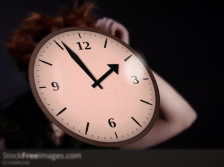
{"hour": 1, "minute": 56}
